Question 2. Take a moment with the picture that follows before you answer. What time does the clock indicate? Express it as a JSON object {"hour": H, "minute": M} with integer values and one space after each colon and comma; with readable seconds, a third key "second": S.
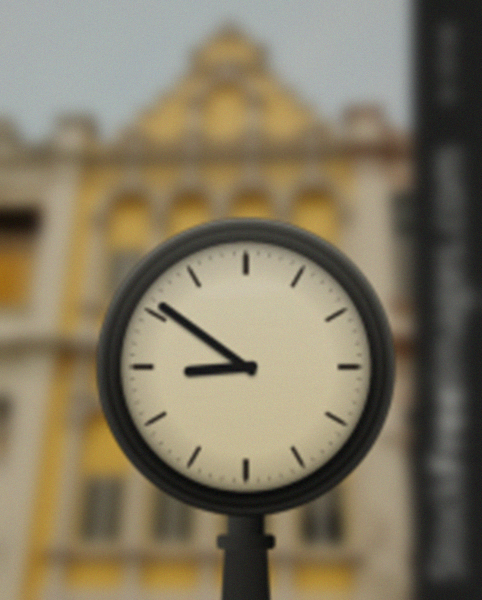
{"hour": 8, "minute": 51}
